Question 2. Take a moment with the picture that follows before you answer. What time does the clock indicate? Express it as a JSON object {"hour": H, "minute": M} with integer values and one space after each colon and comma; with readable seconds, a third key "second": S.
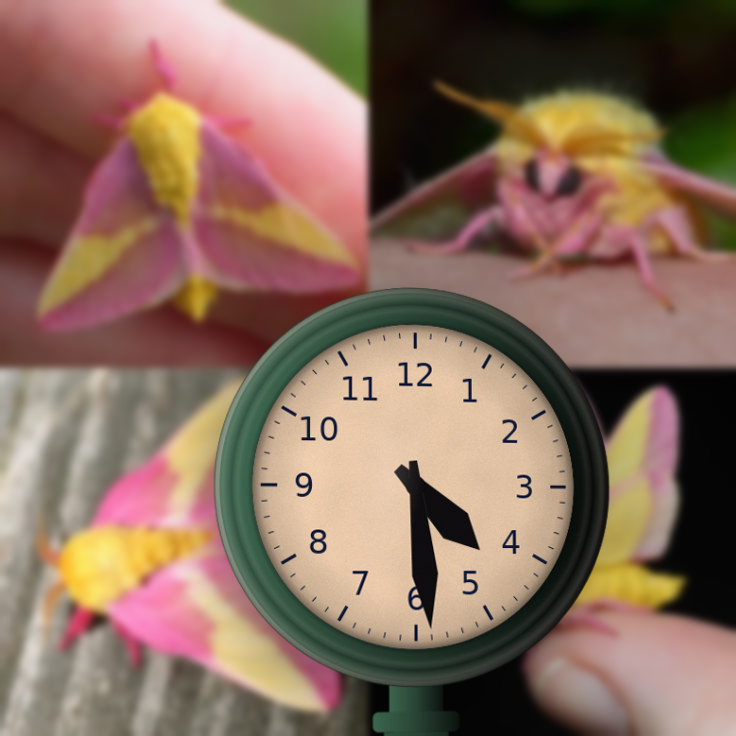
{"hour": 4, "minute": 29}
